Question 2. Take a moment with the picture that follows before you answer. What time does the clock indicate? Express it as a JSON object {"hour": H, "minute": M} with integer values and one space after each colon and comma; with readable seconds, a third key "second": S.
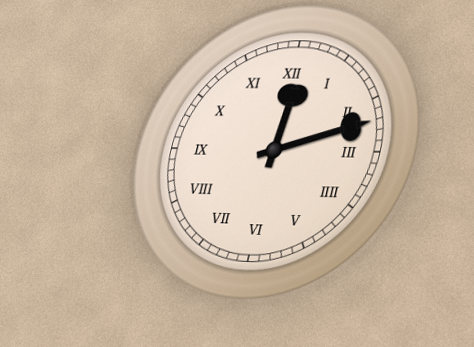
{"hour": 12, "minute": 12}
